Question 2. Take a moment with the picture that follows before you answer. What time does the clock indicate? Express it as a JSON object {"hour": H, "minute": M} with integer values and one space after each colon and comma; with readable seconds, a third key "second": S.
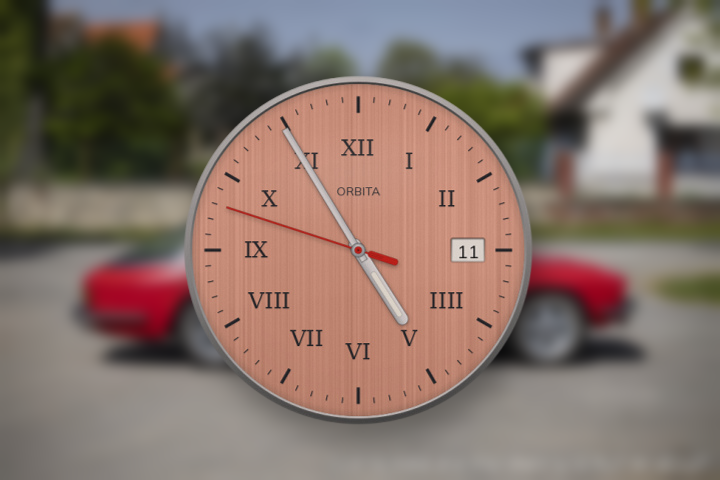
{"hour": 4, "minute": 54, "second": 48}
